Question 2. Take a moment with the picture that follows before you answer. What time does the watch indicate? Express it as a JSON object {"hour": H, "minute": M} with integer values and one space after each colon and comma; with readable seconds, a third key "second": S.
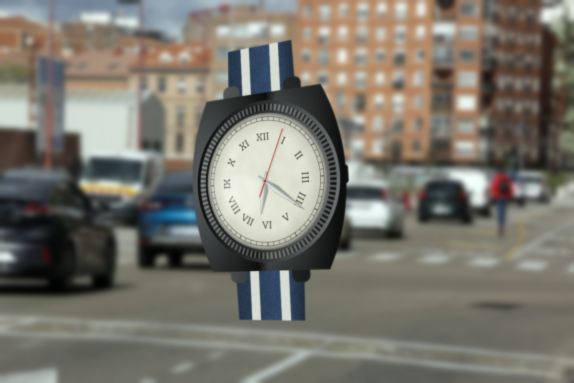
{"hour": 6, "minute": 21, "second": 4}
